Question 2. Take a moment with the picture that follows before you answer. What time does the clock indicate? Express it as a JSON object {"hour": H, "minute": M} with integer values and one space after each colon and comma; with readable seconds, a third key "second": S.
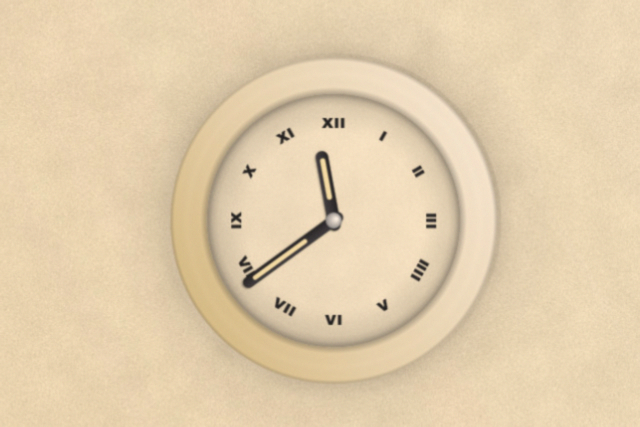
{"hour": 11, "minute": 39}
